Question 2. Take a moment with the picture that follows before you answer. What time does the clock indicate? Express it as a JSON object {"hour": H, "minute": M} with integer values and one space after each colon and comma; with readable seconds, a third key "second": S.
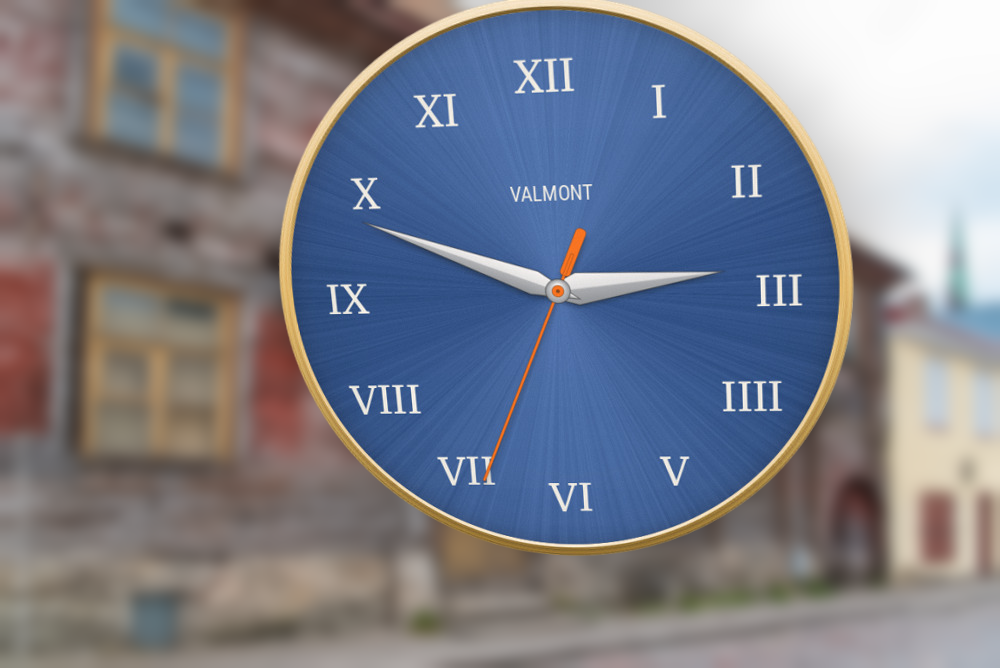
{"hour": 2, "minute": 48, "second": 34}
